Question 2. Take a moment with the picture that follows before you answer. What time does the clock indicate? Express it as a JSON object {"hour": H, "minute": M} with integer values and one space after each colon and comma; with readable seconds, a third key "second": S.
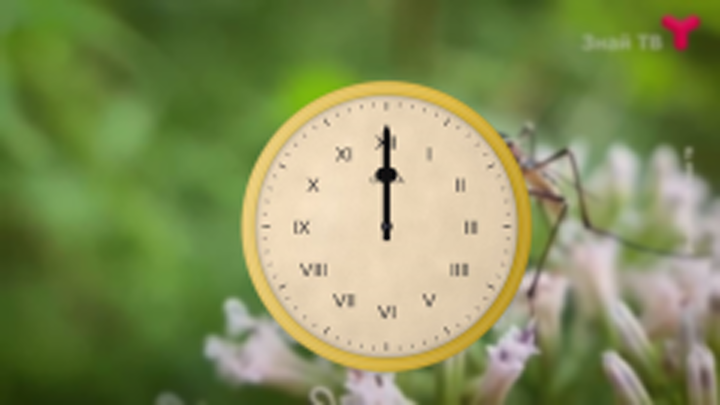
{"hour": 12, "minute": 0}
